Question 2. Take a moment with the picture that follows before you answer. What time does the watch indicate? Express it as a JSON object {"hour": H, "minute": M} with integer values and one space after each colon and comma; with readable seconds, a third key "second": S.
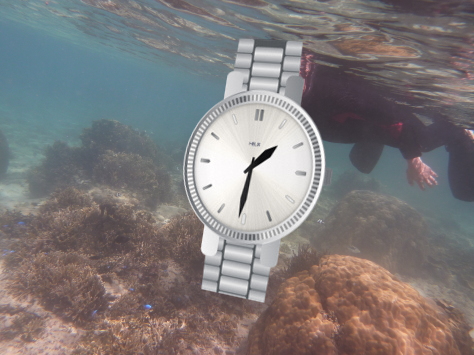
{"hour": 1, "minute": 31}
